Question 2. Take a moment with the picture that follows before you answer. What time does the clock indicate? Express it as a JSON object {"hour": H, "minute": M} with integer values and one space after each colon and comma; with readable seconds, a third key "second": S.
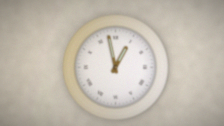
{"hour": 12, "minute": 58}
